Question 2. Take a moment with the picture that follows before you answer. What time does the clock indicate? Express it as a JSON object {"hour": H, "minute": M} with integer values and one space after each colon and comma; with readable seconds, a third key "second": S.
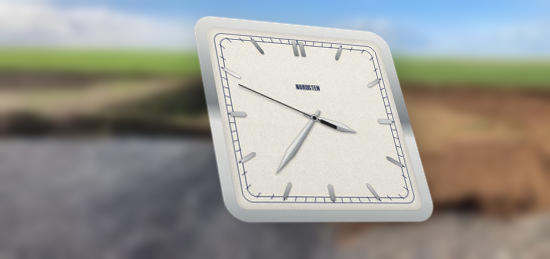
{"hour": 3, "minute": 36, "second": 49}
